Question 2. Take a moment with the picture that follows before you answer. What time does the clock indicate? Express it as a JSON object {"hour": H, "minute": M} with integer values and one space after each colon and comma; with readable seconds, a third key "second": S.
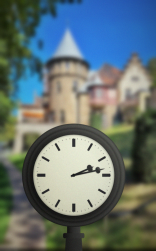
{"hour": 2, "minute": 13}
